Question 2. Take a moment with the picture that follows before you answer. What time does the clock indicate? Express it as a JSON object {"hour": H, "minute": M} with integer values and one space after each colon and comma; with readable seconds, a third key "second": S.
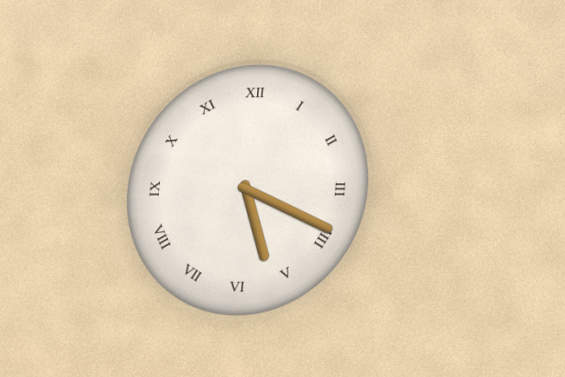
{"hour": 5, "minute": 19}
